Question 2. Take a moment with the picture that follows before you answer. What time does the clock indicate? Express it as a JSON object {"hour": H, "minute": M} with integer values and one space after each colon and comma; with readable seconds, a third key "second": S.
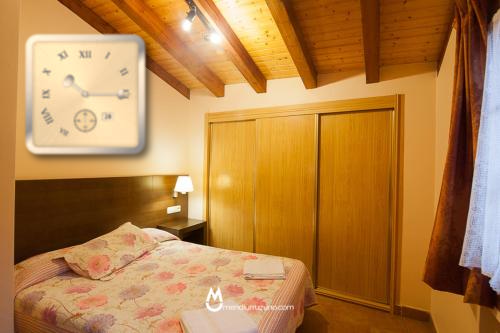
{"hour": 10, "minute": 15}
